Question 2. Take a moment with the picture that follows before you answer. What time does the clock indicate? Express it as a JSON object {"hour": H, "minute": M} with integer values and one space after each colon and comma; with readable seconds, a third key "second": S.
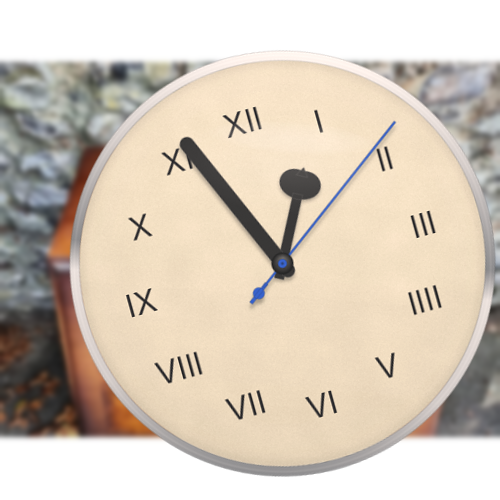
{"hour": 12, "minute": 56, "second": 9}
